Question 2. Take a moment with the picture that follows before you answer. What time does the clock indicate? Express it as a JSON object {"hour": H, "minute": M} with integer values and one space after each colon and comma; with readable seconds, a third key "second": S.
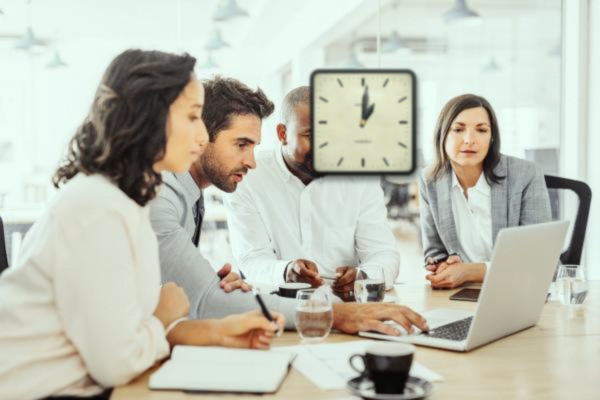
{"hour": 1, "minute": 1}
